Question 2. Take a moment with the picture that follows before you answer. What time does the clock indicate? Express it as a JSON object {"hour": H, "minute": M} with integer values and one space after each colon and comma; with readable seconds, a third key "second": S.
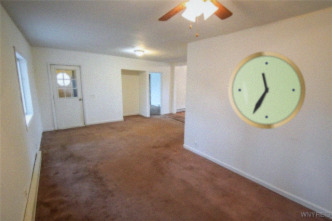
{"hour": 11, "minute": 35}
